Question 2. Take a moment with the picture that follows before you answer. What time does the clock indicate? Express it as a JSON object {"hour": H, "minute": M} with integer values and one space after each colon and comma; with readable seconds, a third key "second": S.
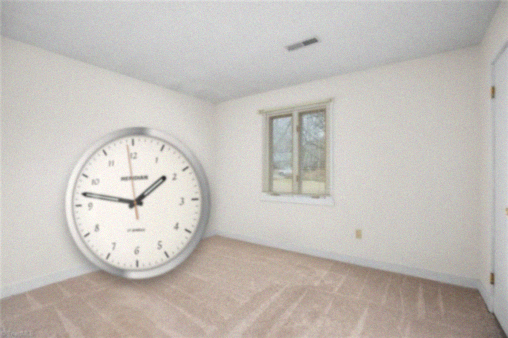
{"hour": 1, "minute": 46, "second": 59}
